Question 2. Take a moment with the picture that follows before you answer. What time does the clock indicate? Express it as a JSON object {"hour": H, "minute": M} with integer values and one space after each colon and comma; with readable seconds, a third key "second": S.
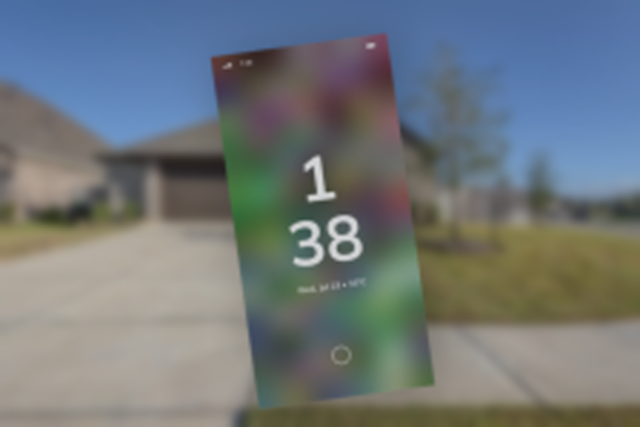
{"hour": 1, "minute": 38}
